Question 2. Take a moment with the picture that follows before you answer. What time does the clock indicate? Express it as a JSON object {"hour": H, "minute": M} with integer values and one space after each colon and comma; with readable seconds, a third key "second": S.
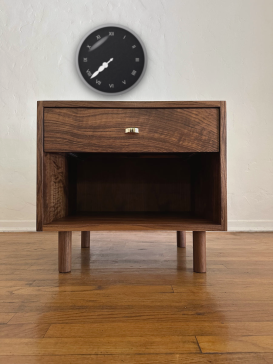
{"hour": 7, "minute": 38}
